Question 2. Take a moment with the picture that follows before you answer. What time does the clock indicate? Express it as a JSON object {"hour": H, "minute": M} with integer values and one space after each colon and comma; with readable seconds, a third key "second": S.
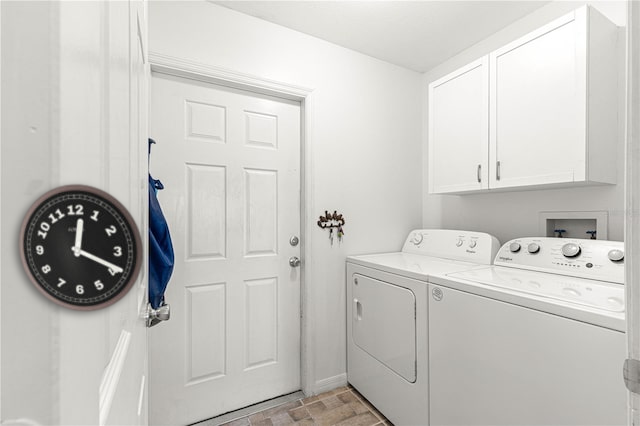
{"hour": 12, "minute": 19}
